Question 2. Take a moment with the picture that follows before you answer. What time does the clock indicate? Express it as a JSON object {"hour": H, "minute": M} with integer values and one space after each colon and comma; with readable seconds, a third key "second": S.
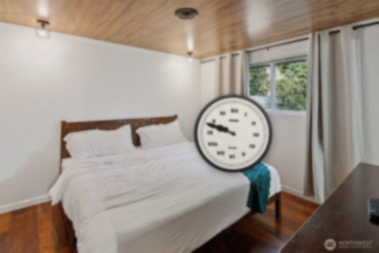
{"hour": 9, "minute": 48}
